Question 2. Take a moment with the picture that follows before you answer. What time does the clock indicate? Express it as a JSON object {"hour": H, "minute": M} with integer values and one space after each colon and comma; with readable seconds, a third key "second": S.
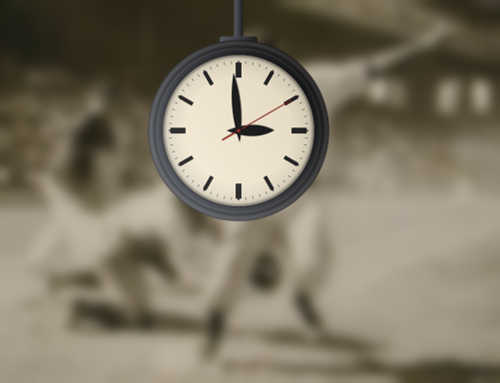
{"hour": 2, "minute": 59, "second": 10}
